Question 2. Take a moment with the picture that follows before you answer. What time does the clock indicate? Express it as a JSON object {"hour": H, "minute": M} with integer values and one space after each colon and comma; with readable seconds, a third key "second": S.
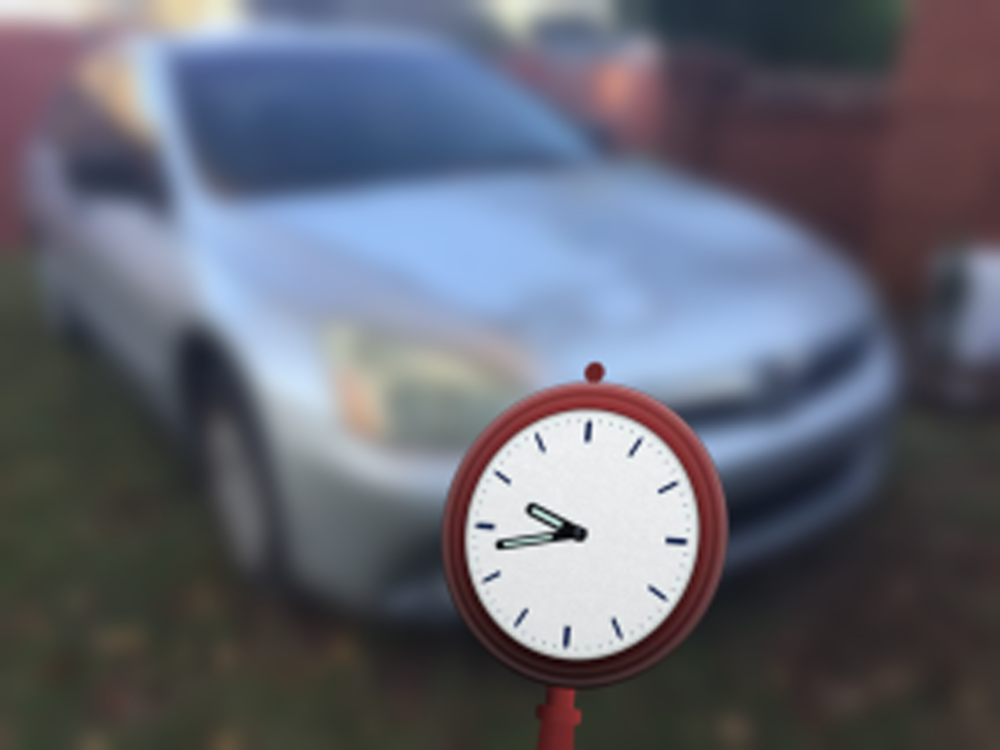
{"hour": 9, "minute": 43}
